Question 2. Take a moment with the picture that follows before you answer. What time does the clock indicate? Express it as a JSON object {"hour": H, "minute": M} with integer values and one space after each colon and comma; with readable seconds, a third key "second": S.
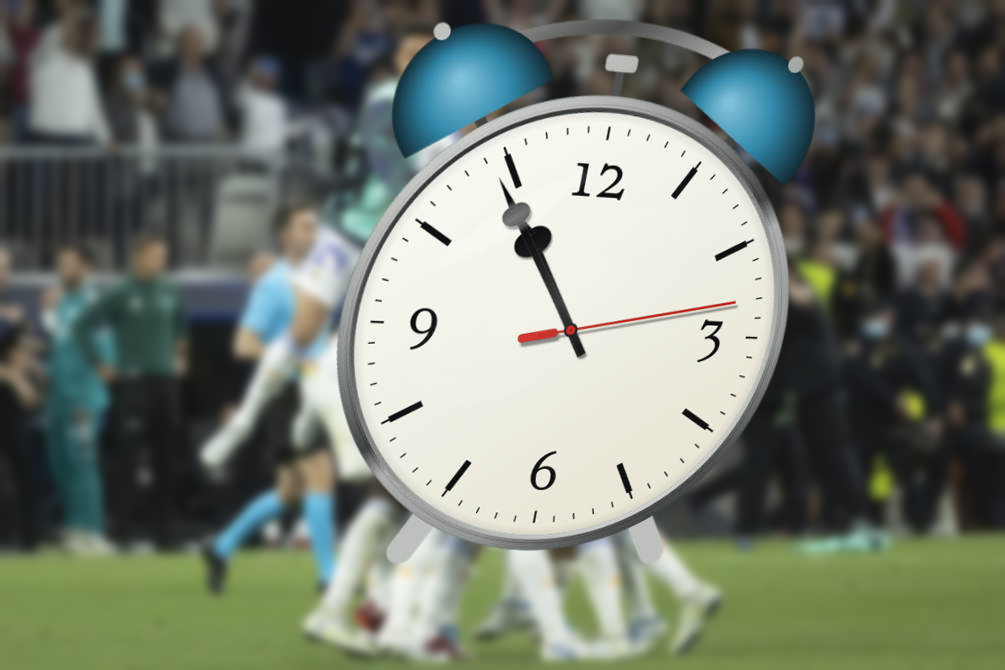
{"hour": 10, "minute": 54, "second": 13}
